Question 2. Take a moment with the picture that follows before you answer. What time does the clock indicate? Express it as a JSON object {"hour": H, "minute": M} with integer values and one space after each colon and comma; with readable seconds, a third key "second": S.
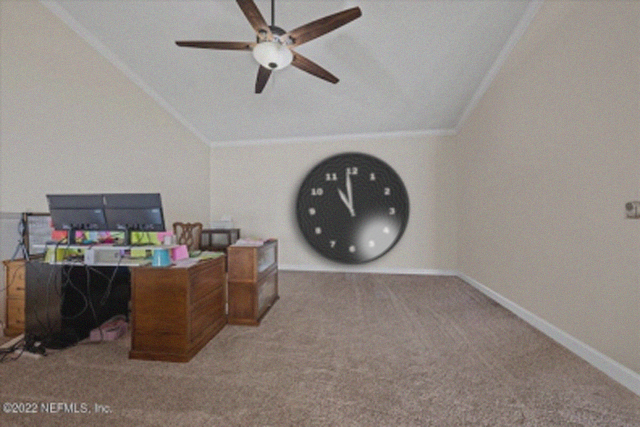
{"hour": 10, "minute": 59}
